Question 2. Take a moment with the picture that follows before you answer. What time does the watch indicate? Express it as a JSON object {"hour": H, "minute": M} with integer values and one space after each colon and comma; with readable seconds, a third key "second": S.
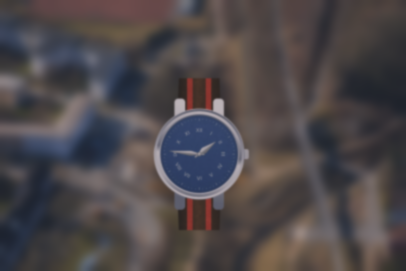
{"hour": 1, "minute": 46}
